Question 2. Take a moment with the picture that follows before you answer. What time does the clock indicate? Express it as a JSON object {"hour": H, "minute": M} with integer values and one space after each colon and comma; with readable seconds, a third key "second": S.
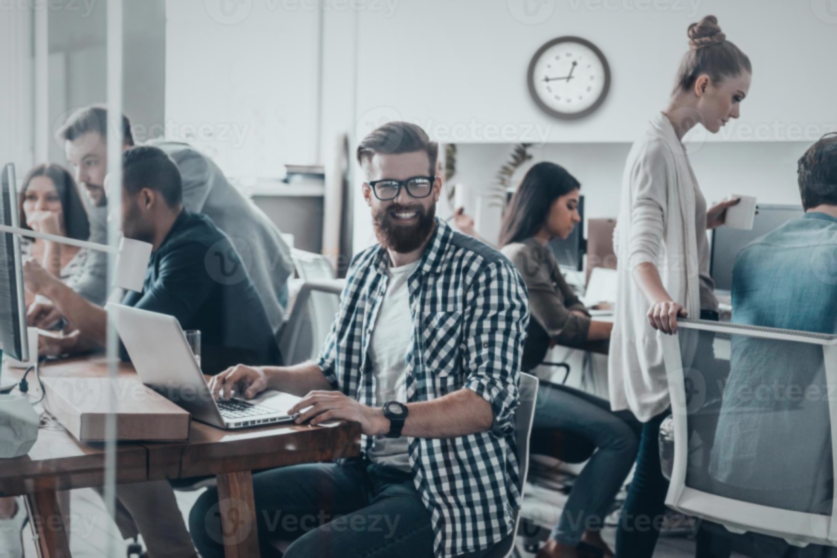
{"hour": 12, "minute": 44}
